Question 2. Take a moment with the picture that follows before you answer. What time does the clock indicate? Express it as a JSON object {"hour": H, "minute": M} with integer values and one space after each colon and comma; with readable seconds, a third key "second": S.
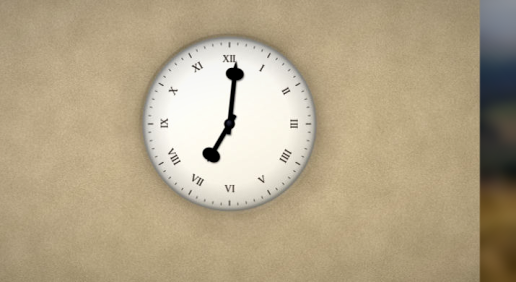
{"hour": 7, "minute": 1}
